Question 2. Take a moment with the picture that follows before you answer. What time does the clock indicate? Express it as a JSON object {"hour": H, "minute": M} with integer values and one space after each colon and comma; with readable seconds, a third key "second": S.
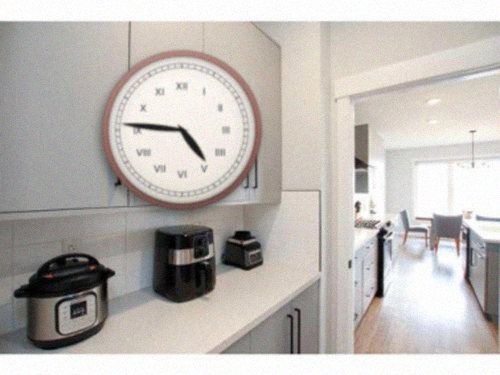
{"hour": 4, "minute": 46}
